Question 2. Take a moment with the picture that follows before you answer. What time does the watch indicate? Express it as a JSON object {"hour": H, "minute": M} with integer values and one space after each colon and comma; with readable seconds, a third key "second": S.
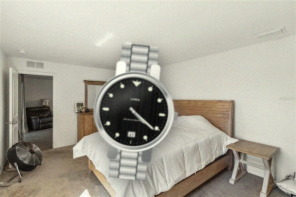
{"hour": 4, "minute": 21}
